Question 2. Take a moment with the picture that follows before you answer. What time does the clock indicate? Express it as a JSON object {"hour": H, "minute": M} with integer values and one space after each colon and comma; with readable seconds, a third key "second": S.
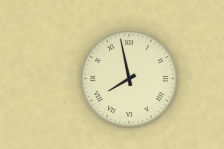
{"hour": 7, "minute": 58}
